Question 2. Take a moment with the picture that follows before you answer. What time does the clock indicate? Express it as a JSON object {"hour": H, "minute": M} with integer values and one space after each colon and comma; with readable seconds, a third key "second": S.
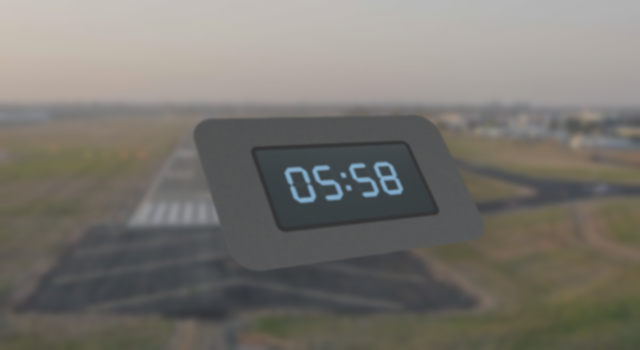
{"hour": 5, "minute": 58}
